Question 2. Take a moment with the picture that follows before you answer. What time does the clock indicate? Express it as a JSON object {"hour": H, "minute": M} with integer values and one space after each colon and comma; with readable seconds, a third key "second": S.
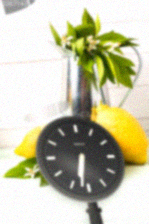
{"hour": 6, "minute": 32}
